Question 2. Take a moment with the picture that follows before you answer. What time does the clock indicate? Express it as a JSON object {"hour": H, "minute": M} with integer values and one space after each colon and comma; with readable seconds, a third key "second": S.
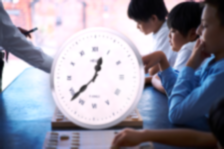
{"hour": 12, "minute": 38}
